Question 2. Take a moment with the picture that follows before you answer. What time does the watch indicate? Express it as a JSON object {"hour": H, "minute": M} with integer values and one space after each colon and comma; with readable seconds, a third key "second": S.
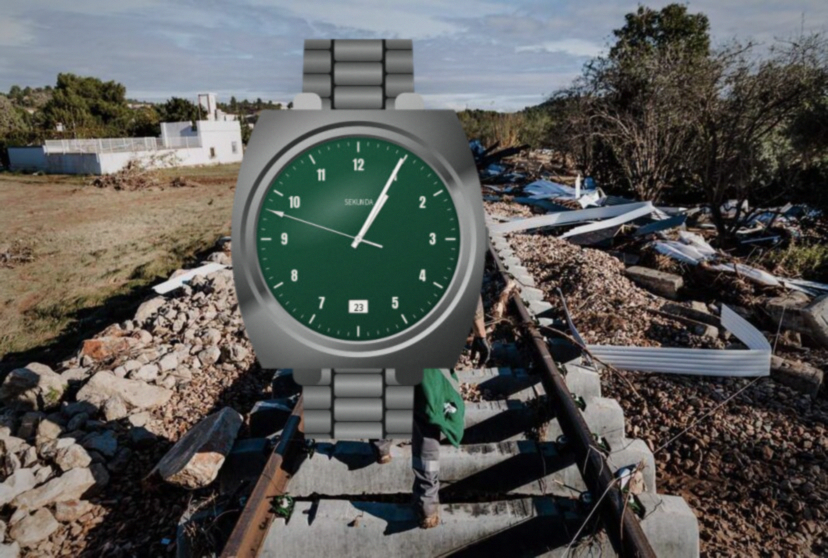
{"hour": 1, "minute": 4, "second": 48}
